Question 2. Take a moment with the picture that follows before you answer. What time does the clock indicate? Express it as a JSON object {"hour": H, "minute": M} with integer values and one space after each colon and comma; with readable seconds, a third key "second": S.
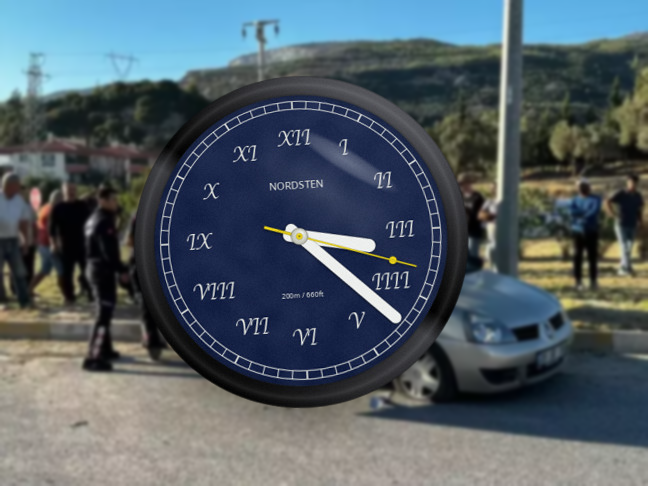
{"hour": 3, "minute": 22, "second": 18}
